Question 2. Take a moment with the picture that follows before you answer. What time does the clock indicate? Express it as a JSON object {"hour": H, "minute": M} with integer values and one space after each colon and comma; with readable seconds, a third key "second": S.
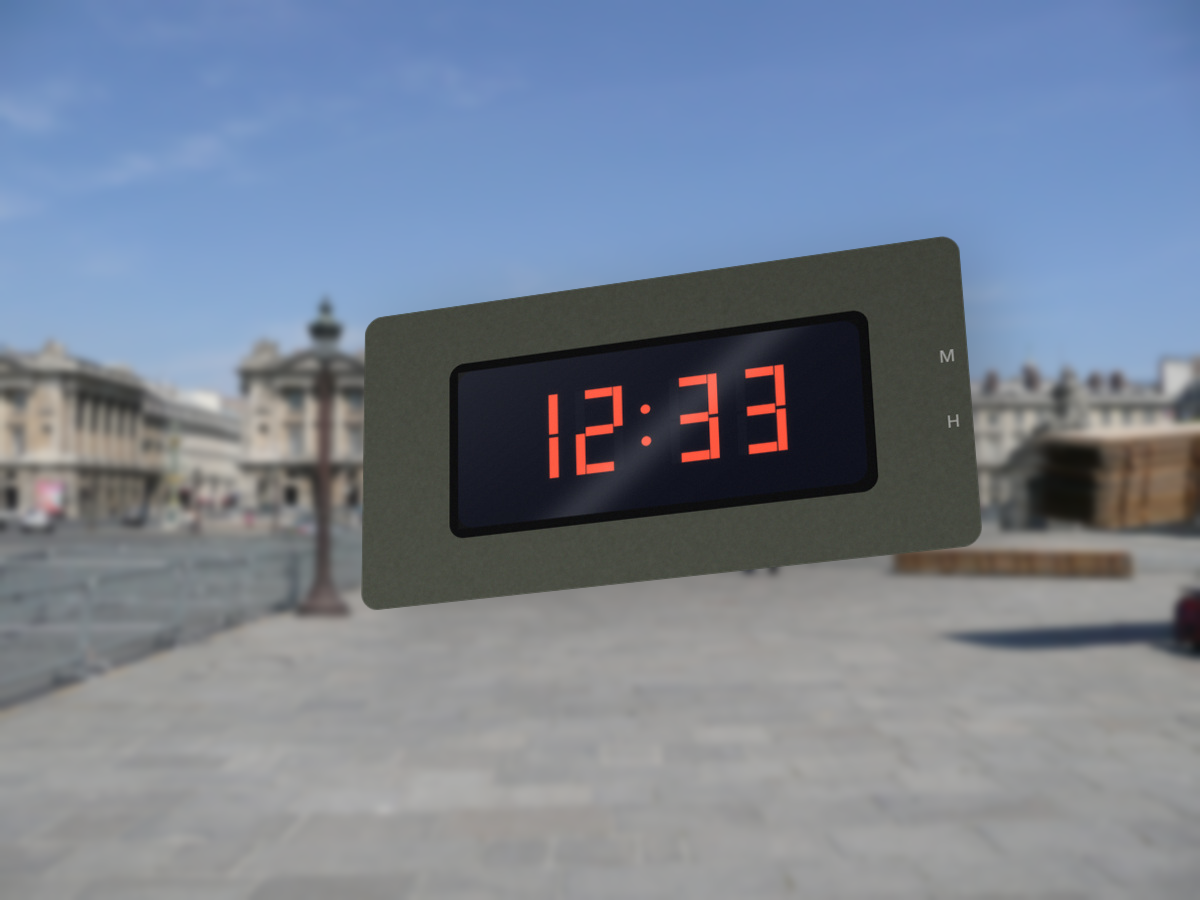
{"hour": 12, "minute": 33}
